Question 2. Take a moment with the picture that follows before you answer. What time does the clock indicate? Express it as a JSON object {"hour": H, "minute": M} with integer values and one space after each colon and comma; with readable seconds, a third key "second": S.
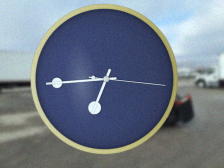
{"hour": 6, "minute": 44, "second": 16}
